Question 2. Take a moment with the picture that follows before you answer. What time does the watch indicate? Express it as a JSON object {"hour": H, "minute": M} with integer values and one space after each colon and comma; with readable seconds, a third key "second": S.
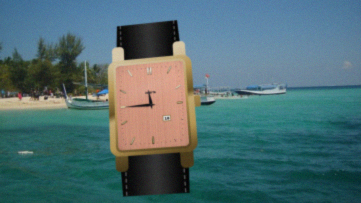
{"hour": 11, "minute": 45}
